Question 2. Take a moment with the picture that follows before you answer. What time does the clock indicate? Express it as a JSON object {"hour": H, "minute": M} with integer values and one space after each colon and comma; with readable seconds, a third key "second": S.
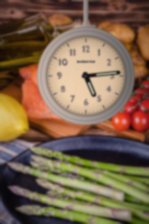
{"hour": 5, "minute": 14}
